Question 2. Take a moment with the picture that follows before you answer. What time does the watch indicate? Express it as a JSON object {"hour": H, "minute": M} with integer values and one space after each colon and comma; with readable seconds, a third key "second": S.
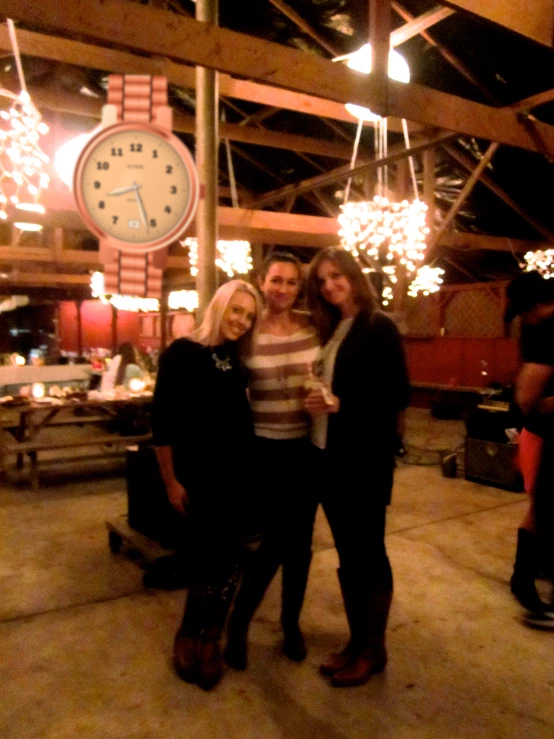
{"hour": 8, "minute": 27}
